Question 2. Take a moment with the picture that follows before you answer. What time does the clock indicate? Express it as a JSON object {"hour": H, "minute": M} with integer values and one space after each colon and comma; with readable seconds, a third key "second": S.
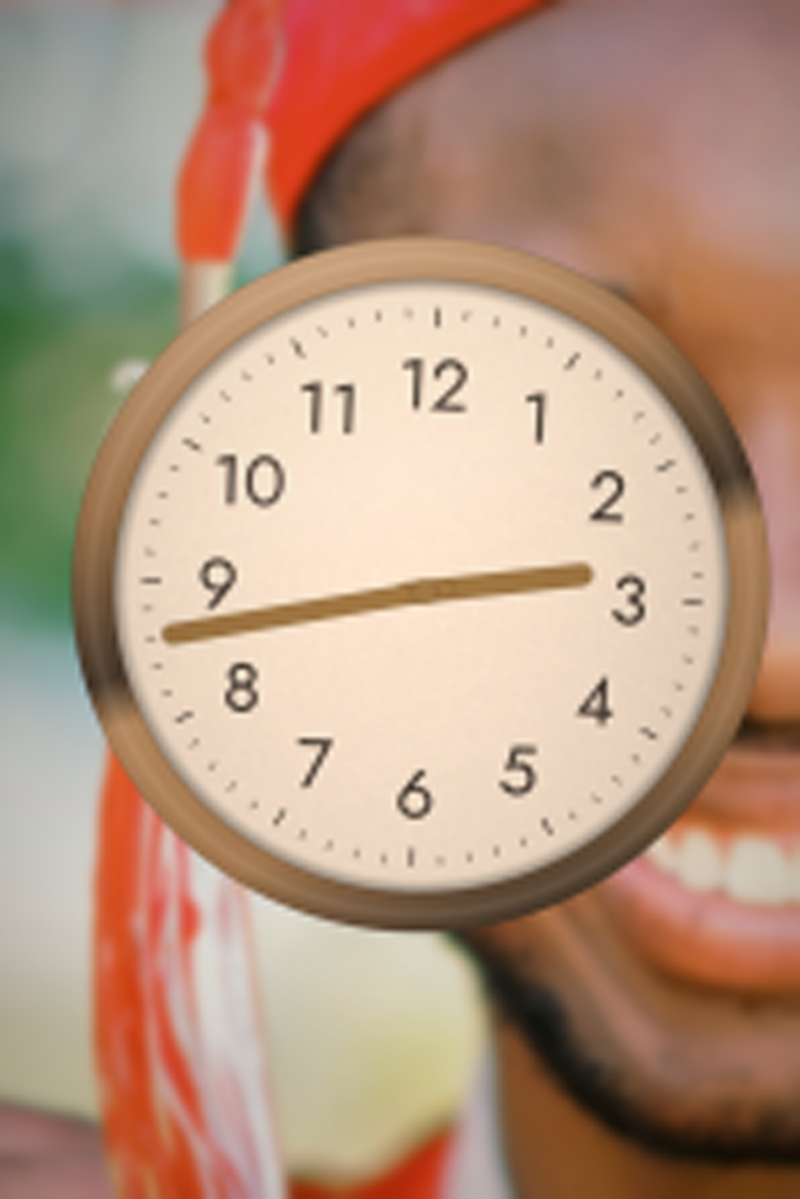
{"hour": 2, "minute": 43}
